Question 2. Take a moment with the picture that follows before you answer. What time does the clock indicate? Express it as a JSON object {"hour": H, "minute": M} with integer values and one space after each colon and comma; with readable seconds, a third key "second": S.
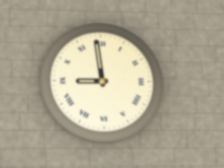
{"hour": 8, "minute": 59}
